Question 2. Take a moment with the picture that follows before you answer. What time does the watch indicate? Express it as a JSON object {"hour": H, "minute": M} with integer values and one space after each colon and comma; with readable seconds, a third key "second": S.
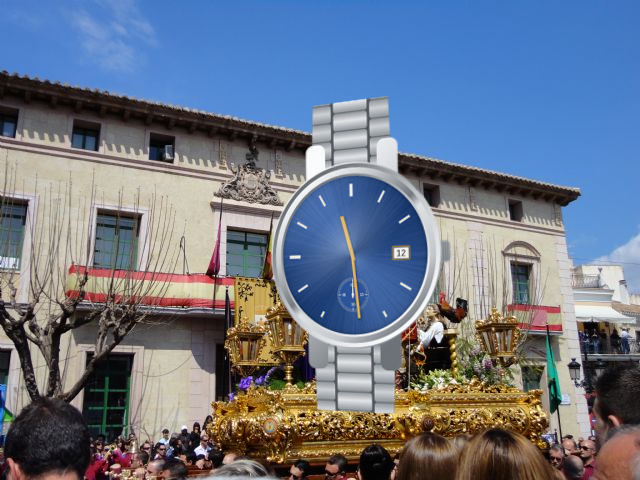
{"hour": 11, "minute": 29}
